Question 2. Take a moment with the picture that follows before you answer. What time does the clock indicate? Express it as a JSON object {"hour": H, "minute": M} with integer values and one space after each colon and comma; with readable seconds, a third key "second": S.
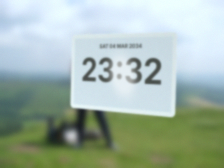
{"hour": 23, "minute": 32}
